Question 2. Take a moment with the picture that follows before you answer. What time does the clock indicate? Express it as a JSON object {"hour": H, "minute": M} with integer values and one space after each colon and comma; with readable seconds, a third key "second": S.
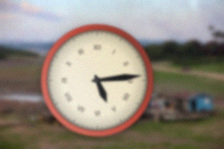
{"hour": 5, "minute": 14}
